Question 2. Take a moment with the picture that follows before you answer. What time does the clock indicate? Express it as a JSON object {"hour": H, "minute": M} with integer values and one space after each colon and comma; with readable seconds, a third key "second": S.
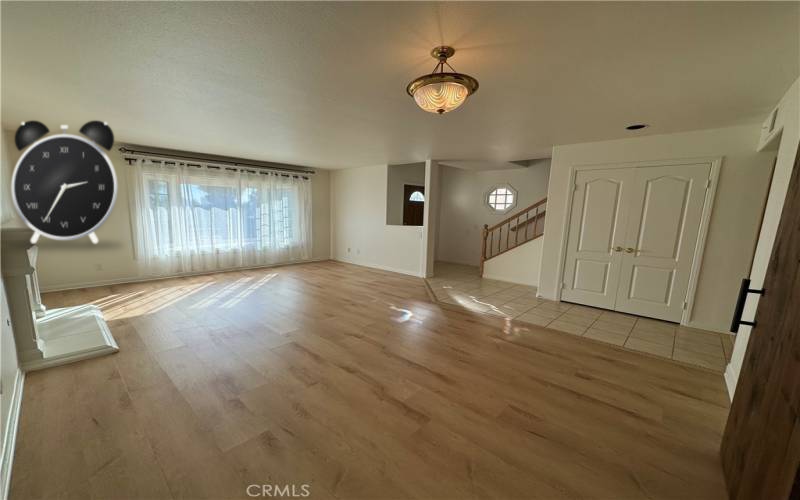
{"hour": 2, "minute": 35}
